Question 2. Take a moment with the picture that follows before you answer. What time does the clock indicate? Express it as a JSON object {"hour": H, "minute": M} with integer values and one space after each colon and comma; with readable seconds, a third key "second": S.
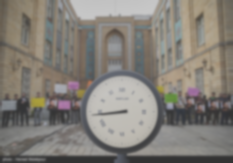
{"hour": 8, "minute": 44}
